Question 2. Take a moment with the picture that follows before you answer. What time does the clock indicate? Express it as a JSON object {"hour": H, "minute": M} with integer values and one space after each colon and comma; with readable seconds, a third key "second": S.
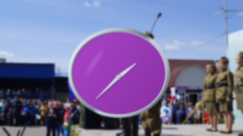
{"hour": 1, "minute": 37}
